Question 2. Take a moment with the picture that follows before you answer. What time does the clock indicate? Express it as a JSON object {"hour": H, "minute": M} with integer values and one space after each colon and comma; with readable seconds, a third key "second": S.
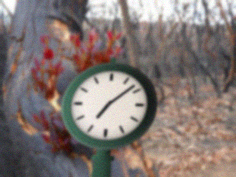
{"hour": 7, "minute": 8}
